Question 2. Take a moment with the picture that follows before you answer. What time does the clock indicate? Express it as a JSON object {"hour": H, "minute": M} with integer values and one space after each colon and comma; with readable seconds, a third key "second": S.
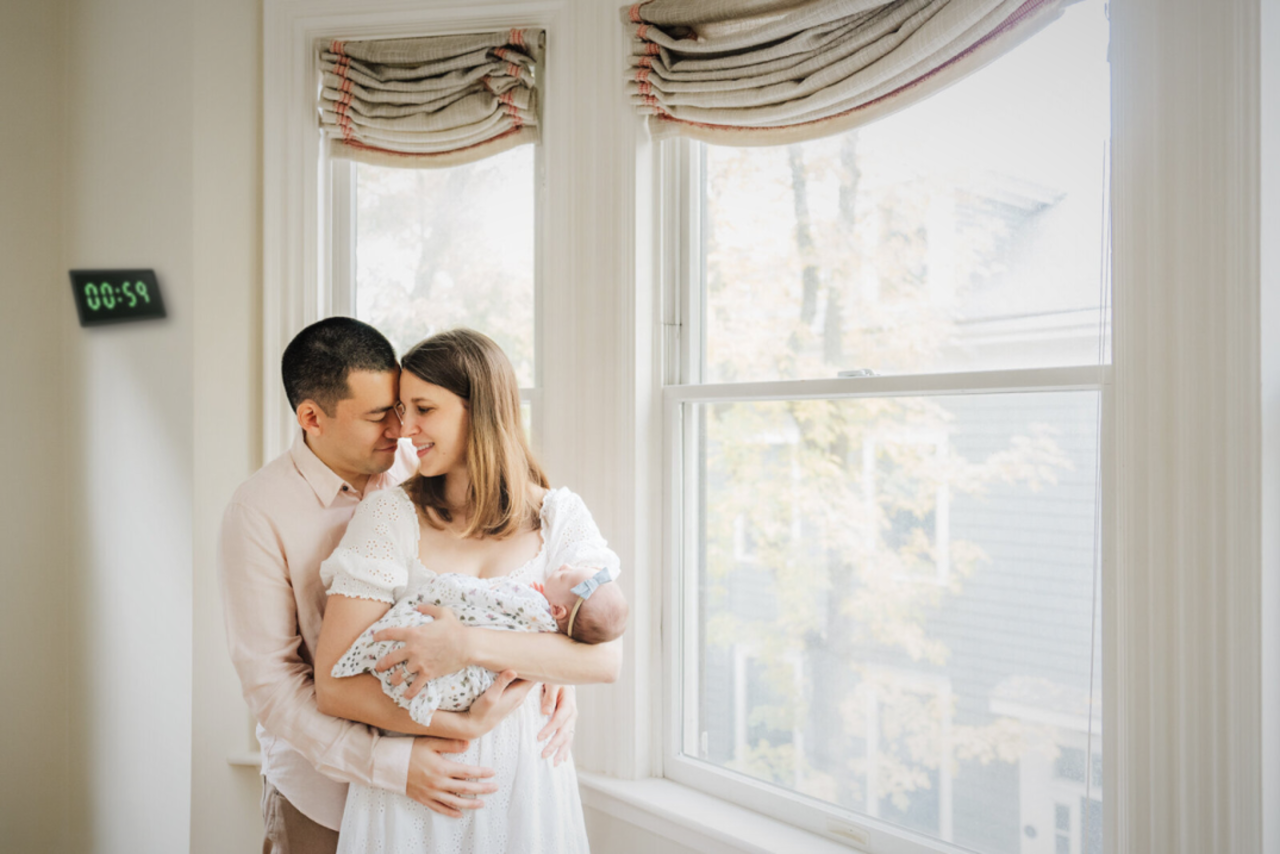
{"hour": 0, "minute": 59}
